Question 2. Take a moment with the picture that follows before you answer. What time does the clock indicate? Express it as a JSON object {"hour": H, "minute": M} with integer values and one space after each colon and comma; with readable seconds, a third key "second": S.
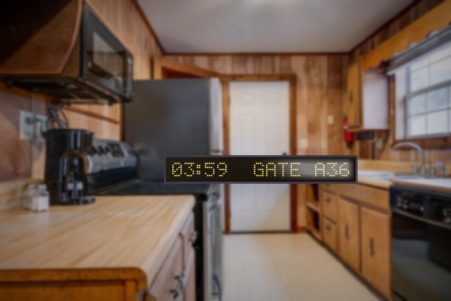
{"hour": 3, "minute": 59}
